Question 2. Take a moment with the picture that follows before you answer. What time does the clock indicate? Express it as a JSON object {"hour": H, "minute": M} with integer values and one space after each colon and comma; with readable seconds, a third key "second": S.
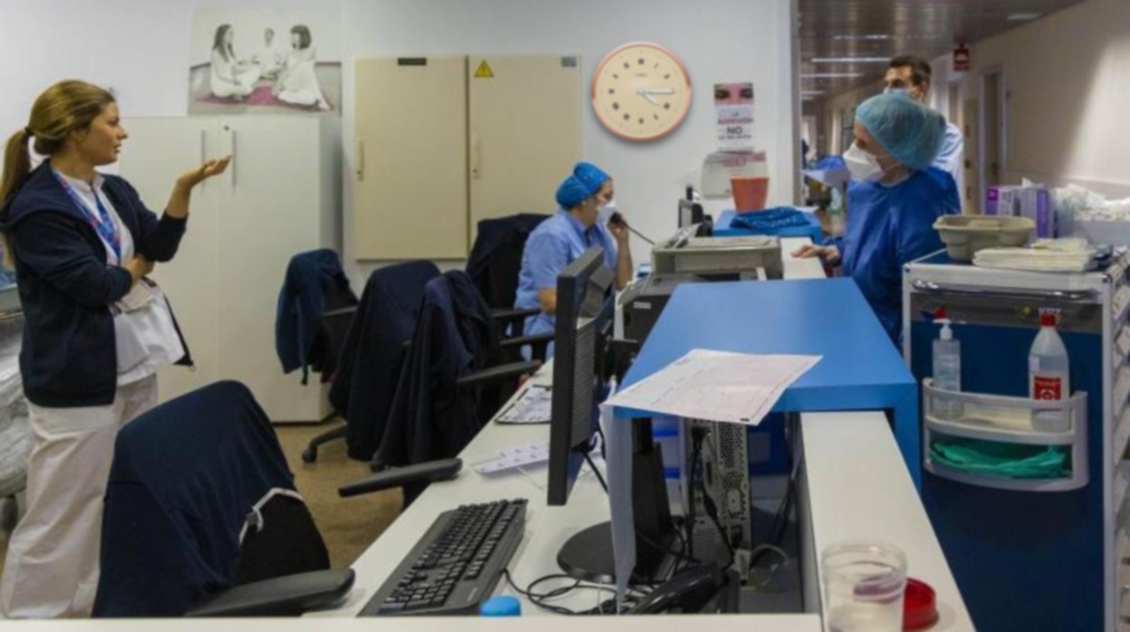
{"hour": 4, "minute": 15}
